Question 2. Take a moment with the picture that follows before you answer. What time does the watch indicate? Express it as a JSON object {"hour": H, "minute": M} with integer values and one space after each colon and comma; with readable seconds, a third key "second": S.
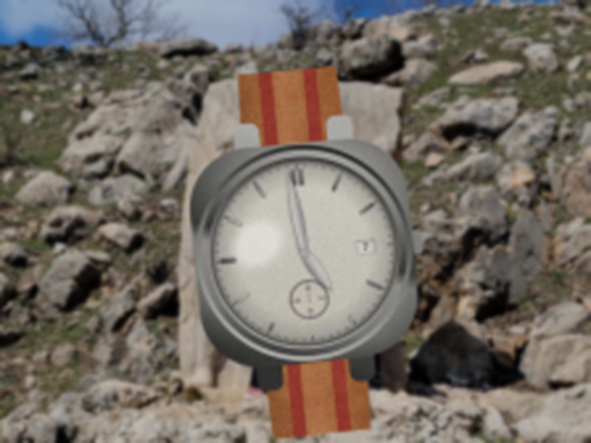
{"hour": 4, "minute": 59}
